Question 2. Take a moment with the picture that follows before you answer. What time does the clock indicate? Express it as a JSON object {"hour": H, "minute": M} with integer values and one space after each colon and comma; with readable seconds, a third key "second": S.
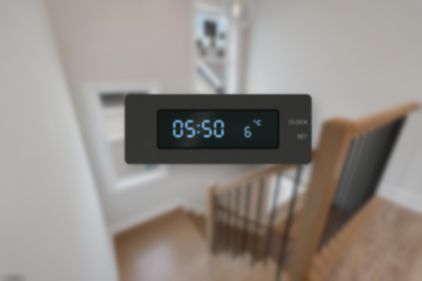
{"hour": 5, "minute": 50}
